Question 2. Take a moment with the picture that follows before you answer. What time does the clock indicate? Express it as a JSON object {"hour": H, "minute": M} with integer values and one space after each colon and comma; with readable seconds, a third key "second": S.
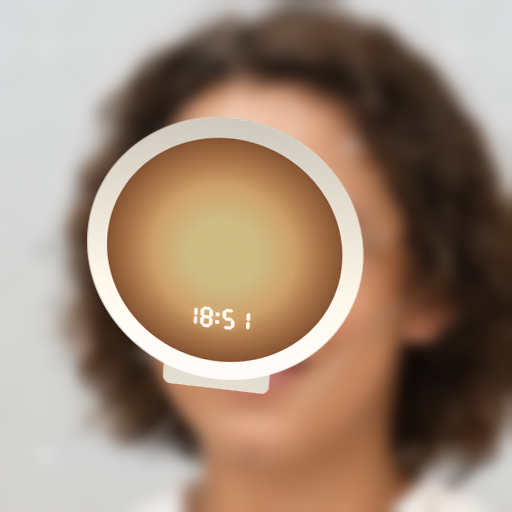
{"hour": 18, "minute": 51}
